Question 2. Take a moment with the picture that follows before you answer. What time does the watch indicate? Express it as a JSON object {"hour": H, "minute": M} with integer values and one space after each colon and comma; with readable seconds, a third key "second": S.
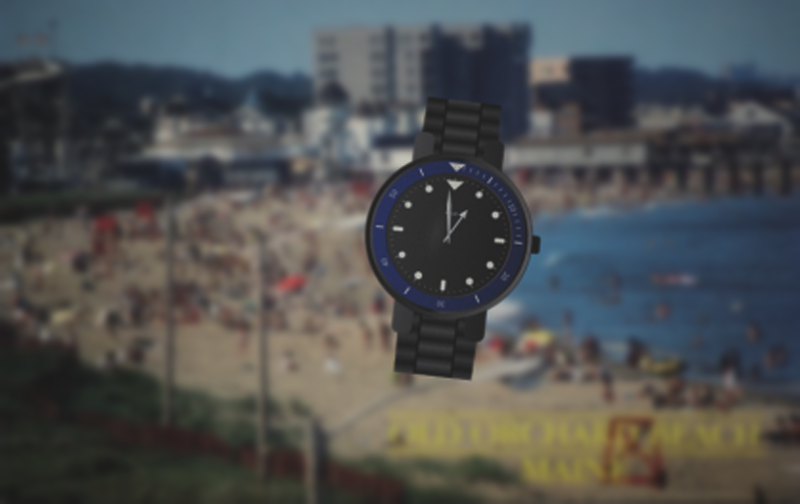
{"hour": 12, "minute": 59}
